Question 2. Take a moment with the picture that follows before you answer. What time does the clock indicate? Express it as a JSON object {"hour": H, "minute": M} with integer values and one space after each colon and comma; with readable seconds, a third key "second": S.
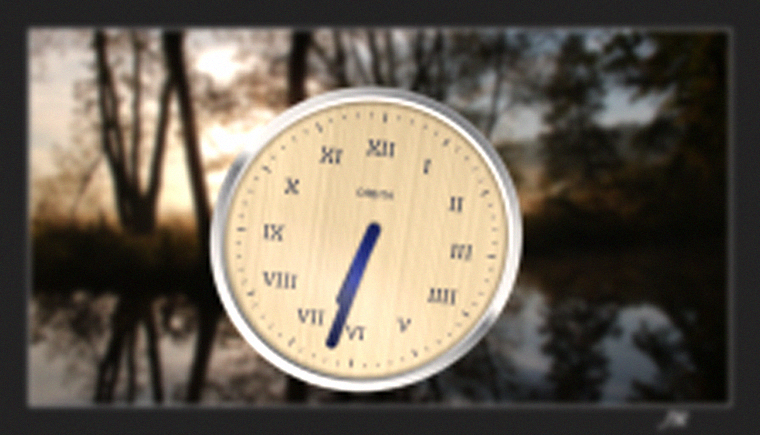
{"hour": 6, "minute": 32}
